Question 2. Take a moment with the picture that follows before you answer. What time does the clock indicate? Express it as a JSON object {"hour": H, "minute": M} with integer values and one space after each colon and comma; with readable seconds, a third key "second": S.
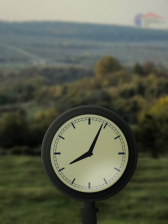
{"hour": 8, "minute": 4}
